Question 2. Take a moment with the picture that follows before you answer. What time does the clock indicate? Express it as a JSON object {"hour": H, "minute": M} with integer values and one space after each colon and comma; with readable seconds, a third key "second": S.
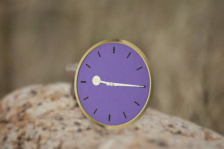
{"hour": 9, "minute": 15}
